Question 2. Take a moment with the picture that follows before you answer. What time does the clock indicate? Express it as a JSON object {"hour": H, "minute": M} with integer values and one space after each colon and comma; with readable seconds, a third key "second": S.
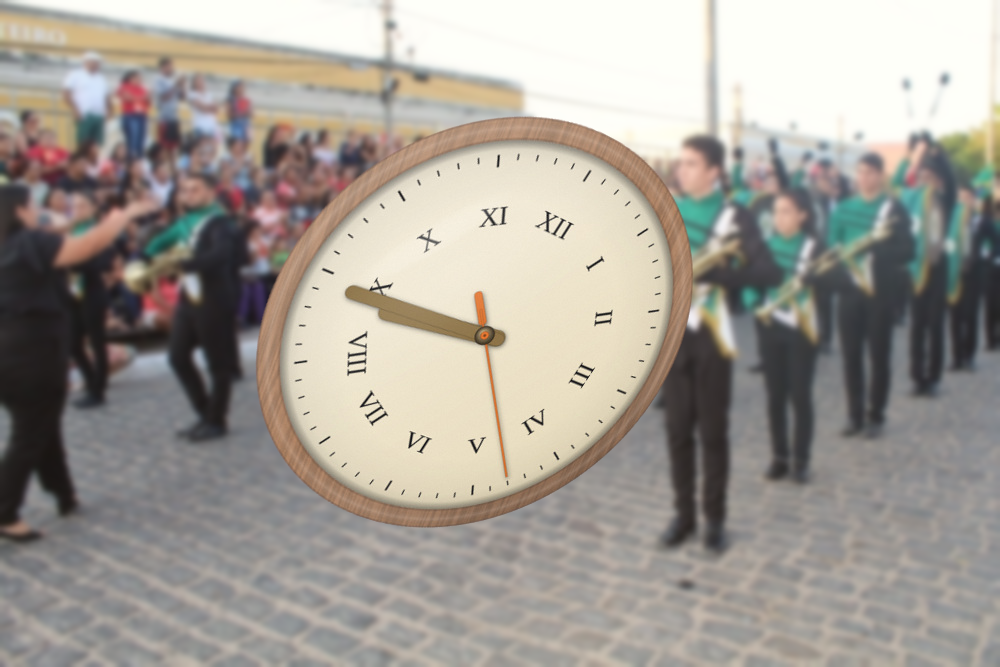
{"hour": 8, "minute": 44, "second": 23}
